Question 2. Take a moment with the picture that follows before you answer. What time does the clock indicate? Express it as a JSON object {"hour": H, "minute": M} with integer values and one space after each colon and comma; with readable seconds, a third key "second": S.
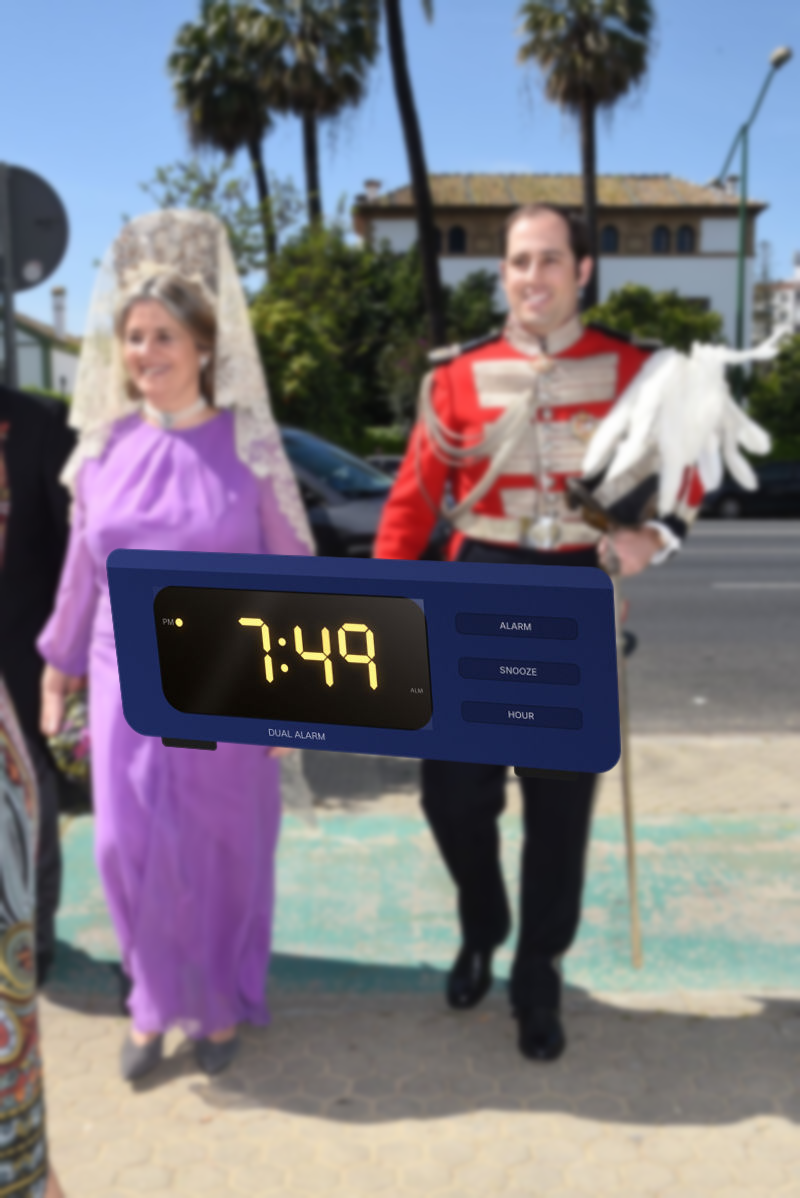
{"hour": 7, "minute": 49}
